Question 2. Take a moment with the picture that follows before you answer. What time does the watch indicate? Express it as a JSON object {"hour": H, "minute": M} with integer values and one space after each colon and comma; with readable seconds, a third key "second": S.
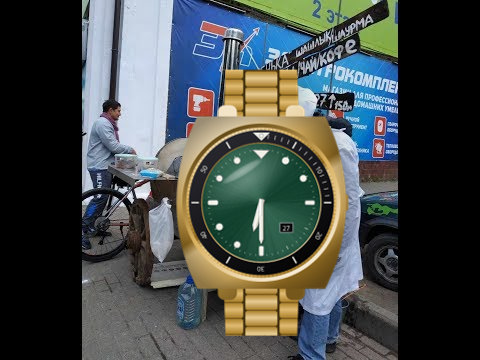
{"hour": 6, "minute": 30}
